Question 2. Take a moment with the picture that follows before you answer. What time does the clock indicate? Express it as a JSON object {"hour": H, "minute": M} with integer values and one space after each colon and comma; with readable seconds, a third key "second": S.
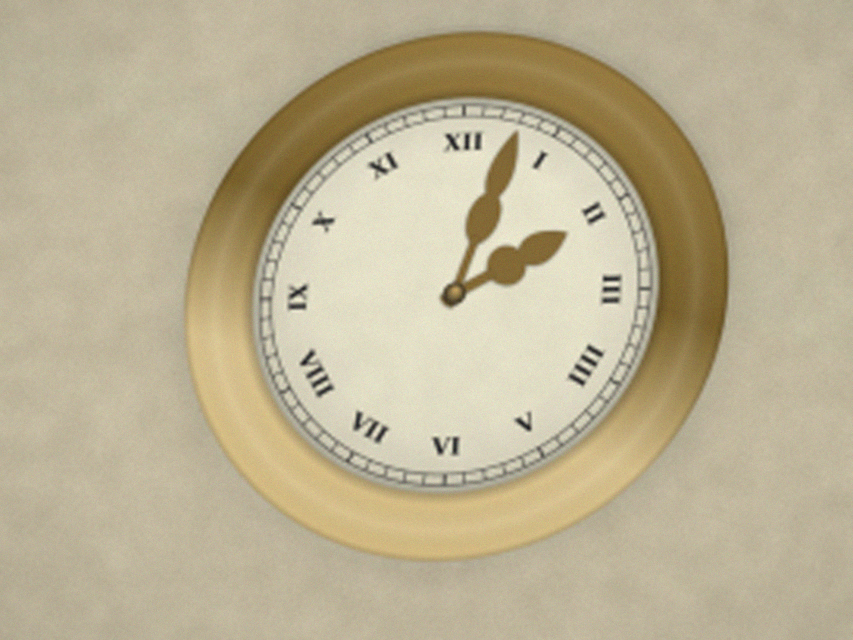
{"hour": 2, "minute": 3}
